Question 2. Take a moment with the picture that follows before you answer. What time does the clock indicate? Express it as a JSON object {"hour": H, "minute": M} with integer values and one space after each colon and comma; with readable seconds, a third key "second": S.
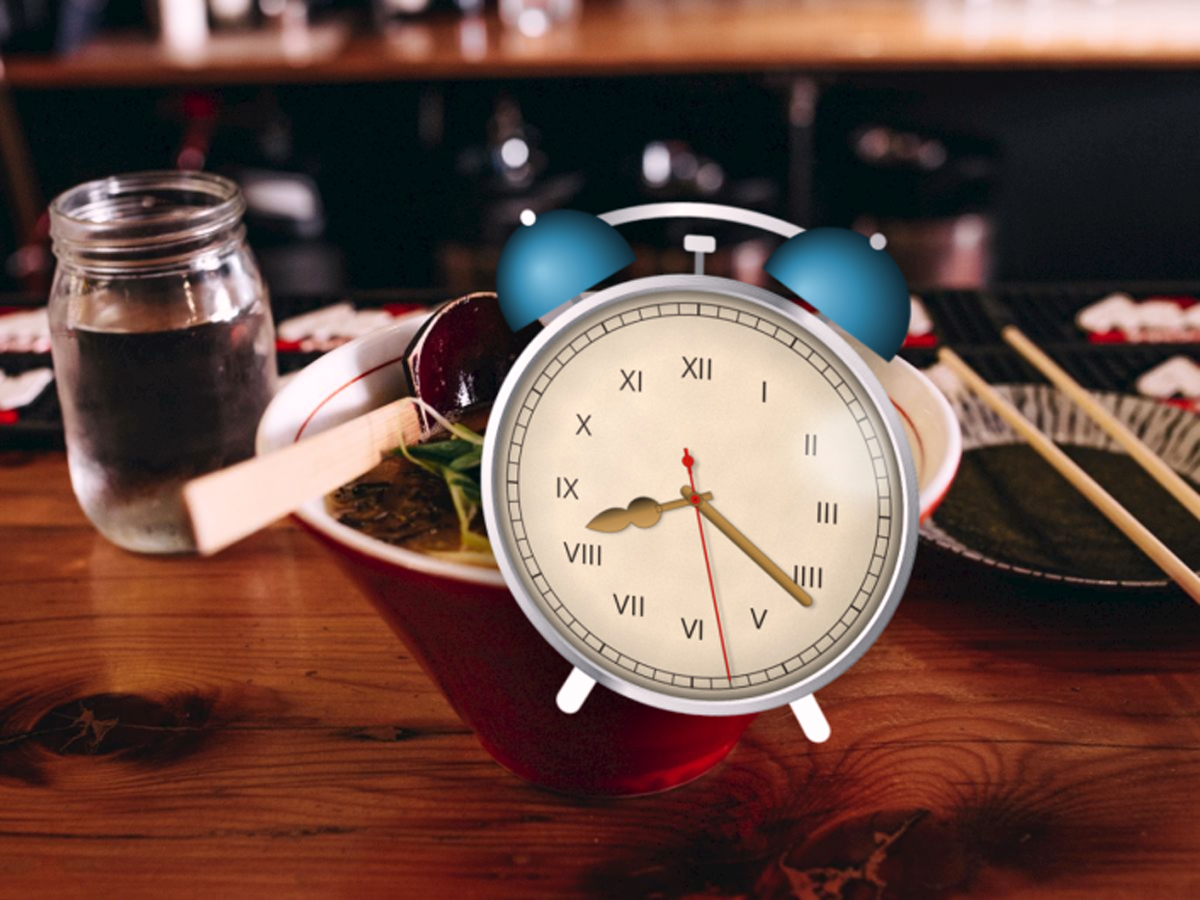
{"hour": 8, "minute": 21, "second": 28}
